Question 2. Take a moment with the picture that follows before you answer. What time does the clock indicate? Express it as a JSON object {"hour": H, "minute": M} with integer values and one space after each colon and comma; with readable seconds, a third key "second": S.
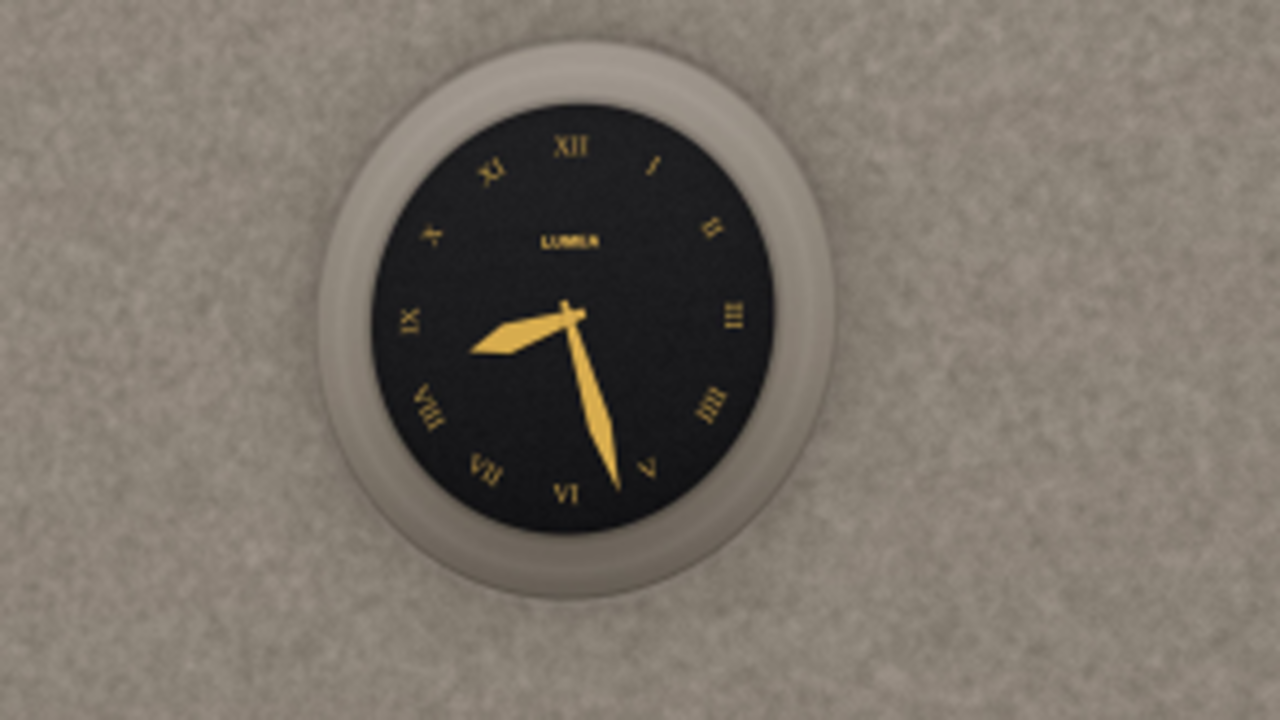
{"hour": 8, "minute": 27}
